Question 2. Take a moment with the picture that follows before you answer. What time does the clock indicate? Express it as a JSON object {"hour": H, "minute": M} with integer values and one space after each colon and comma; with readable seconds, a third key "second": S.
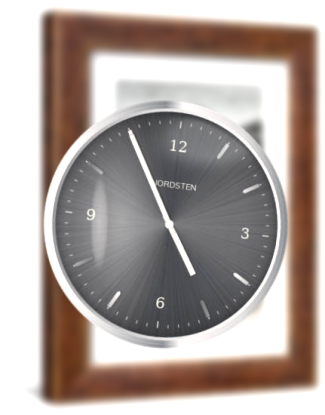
{"hour": 4, "minute": 55}
